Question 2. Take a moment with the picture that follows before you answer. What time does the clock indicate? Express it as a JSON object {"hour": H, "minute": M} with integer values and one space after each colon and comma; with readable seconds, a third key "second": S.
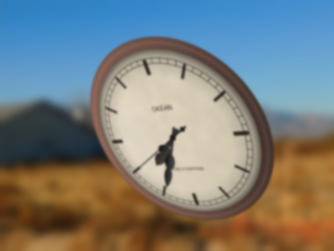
{"hour": 7, "minute": 34, "second": 40}
